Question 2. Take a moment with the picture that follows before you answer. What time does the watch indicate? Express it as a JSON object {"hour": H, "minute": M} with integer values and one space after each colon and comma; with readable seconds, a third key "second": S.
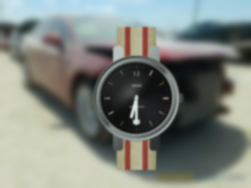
{"hour": 6, "minute": 30}
